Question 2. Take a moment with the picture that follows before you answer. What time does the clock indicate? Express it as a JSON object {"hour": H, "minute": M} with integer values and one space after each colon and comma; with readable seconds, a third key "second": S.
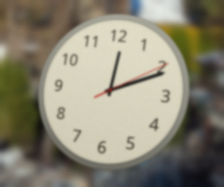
{"hour": 12, "minute": 11, "second": 10}
